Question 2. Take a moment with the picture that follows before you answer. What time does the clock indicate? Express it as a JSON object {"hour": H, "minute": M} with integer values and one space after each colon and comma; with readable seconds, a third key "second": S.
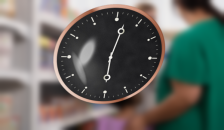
{"hour": 6, "minute": 2}
